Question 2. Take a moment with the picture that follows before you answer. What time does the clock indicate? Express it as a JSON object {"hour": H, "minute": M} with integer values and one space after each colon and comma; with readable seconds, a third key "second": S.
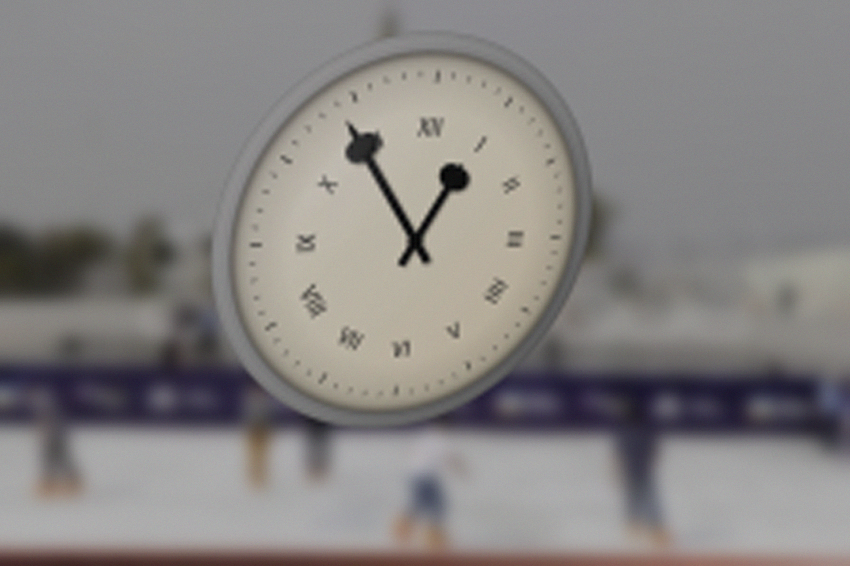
{"hour": 12, "minute": 54}
